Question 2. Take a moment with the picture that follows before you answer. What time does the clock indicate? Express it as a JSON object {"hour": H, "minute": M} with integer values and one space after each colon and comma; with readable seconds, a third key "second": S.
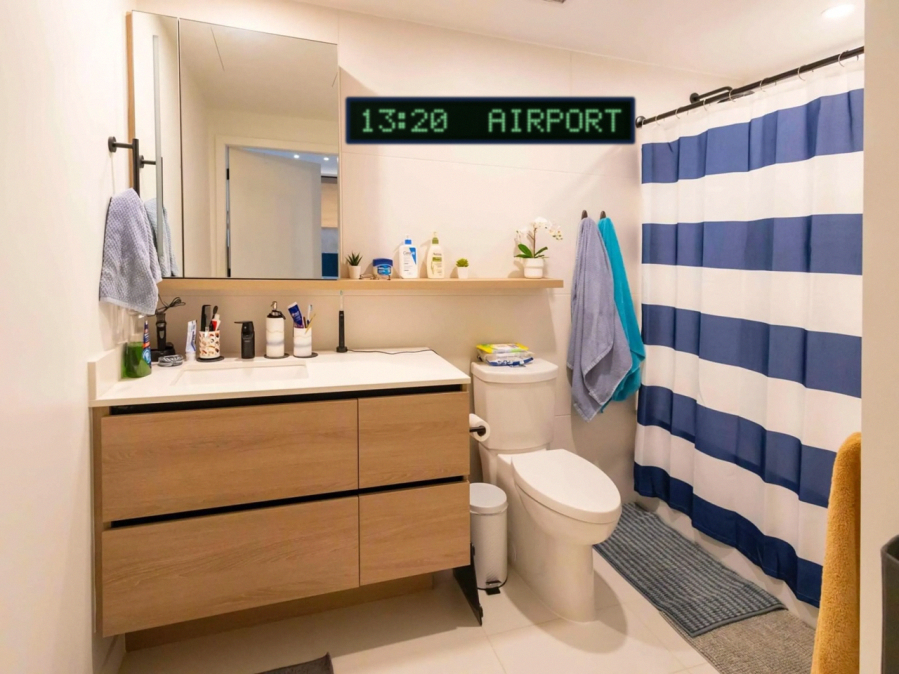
{"hour": 13, "minute": 20}
